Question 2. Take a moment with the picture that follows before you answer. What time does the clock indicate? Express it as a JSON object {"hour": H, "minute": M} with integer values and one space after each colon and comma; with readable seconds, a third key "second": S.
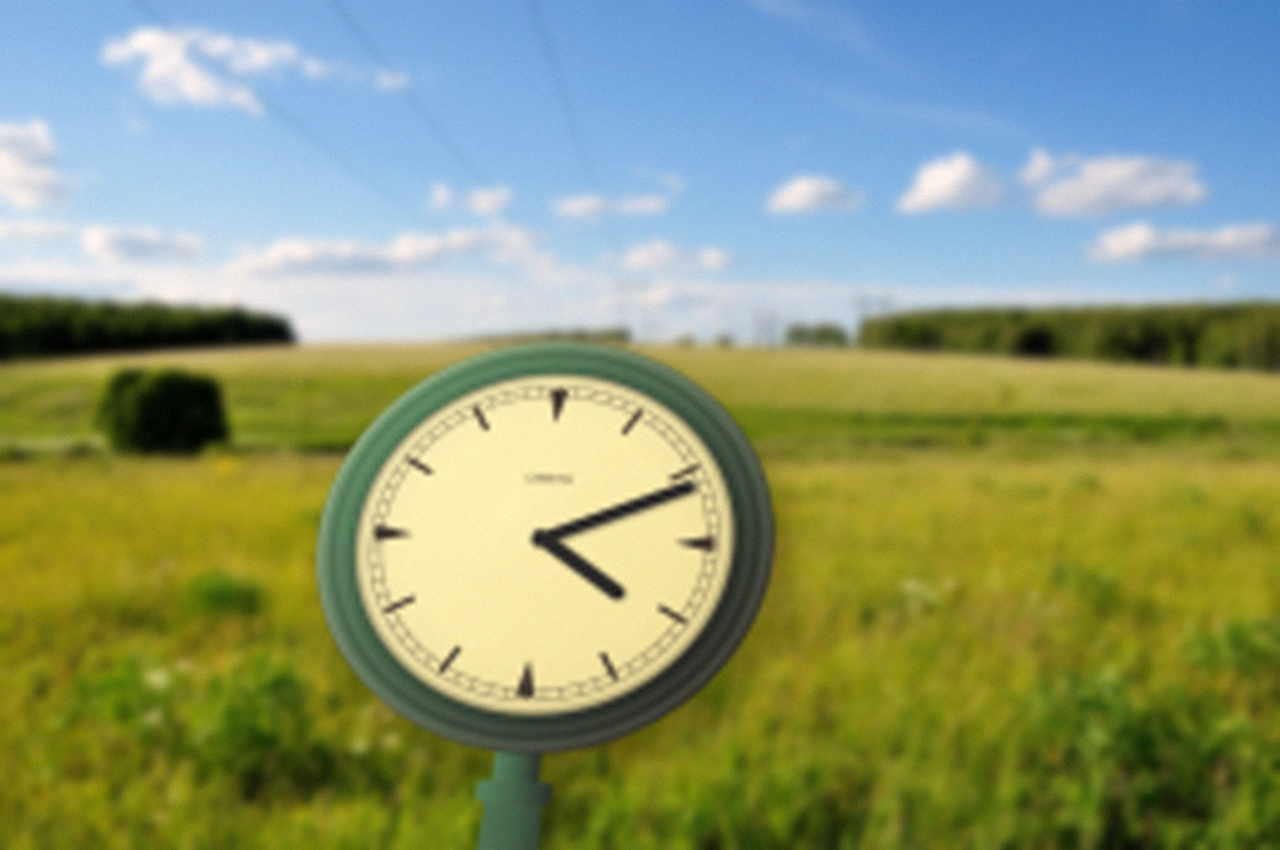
{"hour": 4, "minute": 11}
